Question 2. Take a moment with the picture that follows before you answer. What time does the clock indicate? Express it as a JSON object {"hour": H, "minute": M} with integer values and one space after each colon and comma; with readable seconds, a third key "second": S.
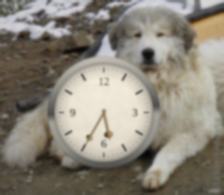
{"hour": 5, "minute": 35}
